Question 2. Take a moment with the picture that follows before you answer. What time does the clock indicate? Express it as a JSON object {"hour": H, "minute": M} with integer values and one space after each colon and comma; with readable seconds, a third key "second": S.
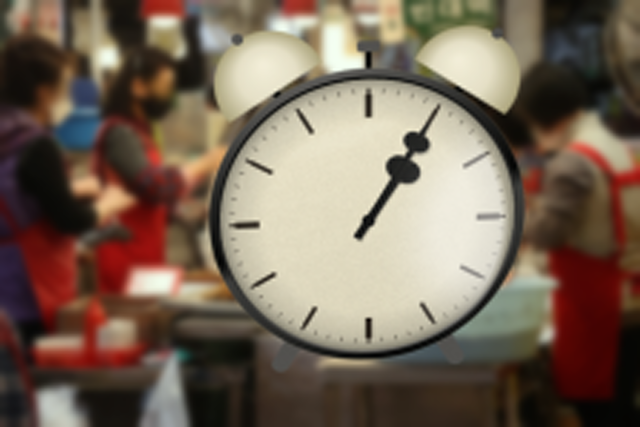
{"hour": 1, "minute": 5}
